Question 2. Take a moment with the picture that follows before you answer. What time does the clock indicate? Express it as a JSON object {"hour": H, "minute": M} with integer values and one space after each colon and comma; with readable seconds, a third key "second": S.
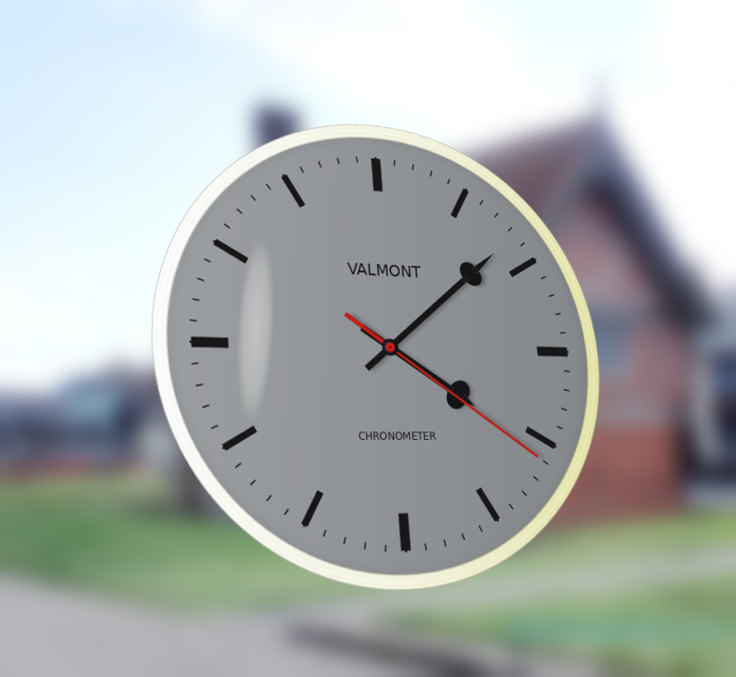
{"hour": 4, "minute": 8, "second": 21}
